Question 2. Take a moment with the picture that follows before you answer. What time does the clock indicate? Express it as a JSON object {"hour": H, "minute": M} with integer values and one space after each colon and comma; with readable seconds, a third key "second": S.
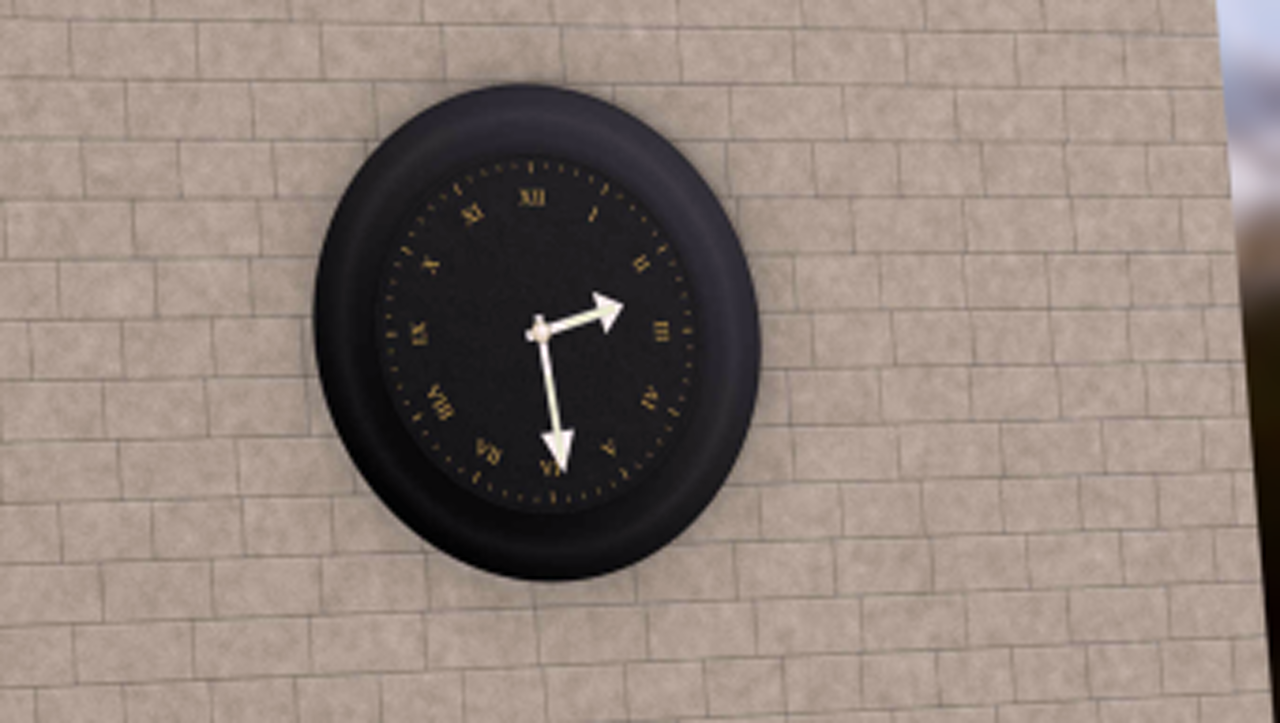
{"hour": 2, "minute": 29}
